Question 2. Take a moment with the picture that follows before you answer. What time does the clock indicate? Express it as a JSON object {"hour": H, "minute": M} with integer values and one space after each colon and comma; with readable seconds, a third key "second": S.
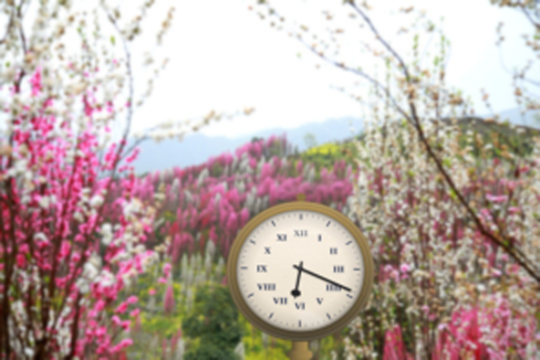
{"hour": 6, "minute": 19}
